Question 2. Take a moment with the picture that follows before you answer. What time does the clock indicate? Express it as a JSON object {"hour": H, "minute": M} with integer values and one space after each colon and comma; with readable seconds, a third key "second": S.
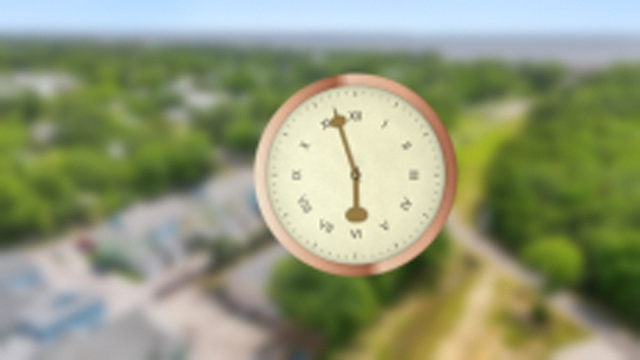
{"hour": 5, "minute": 57}
